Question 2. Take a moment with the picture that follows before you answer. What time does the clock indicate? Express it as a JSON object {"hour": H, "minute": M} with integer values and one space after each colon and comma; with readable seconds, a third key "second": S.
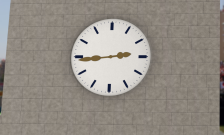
{"hour": 2, "minute": 44}
